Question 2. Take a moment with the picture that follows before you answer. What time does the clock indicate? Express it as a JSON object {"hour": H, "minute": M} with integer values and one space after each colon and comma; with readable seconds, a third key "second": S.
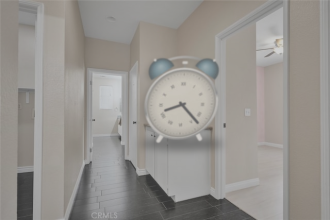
{"hour": 8, "minute": 23}
